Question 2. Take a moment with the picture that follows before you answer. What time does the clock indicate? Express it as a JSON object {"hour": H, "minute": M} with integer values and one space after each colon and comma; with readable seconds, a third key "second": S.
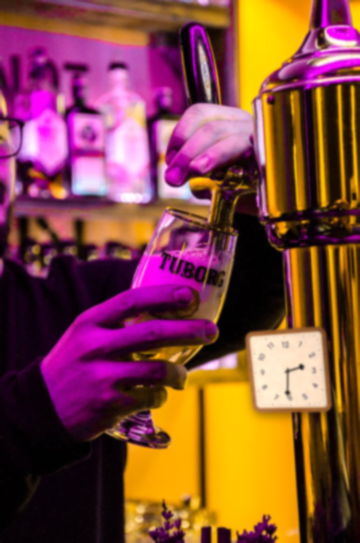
{"hour": 2, "minute": 31}
